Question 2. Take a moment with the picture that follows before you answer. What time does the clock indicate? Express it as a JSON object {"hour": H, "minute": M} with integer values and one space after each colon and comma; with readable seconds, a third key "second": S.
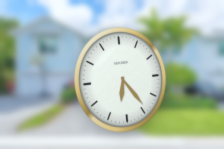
{"hour": 6, "minute": 24}
